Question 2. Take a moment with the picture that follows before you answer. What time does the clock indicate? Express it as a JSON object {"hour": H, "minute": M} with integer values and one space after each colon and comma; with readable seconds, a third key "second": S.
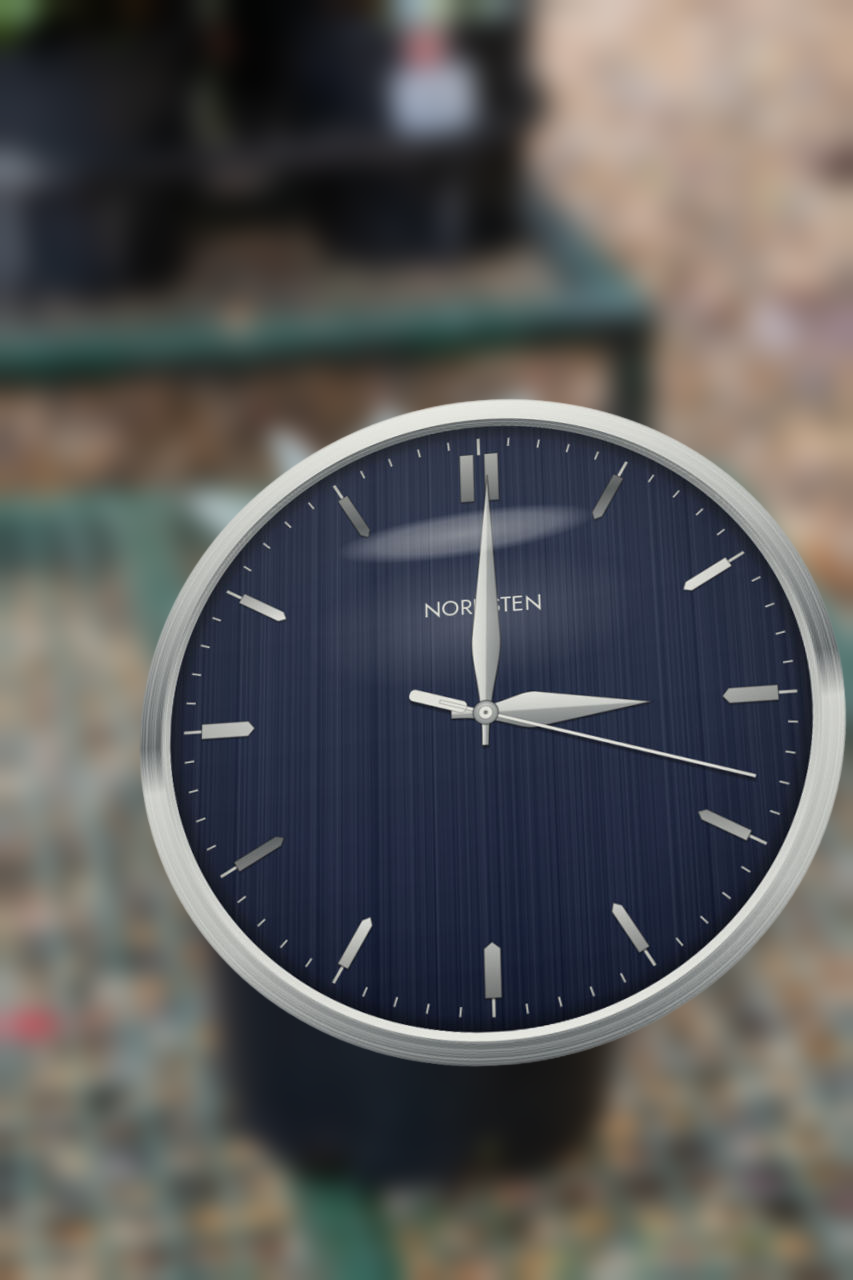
{"hour": 3, "minute": 0, "second": 18}
